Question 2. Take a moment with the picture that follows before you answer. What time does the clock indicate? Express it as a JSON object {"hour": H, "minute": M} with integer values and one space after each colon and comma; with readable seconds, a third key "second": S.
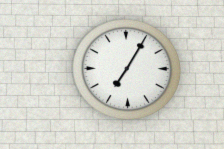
{"hour": 7, "minute": 5}
